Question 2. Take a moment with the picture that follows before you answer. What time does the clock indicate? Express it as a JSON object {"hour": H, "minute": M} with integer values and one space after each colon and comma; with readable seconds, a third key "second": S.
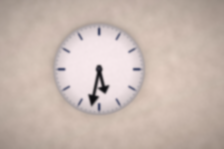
{"hour": 5, "minute": 32}
